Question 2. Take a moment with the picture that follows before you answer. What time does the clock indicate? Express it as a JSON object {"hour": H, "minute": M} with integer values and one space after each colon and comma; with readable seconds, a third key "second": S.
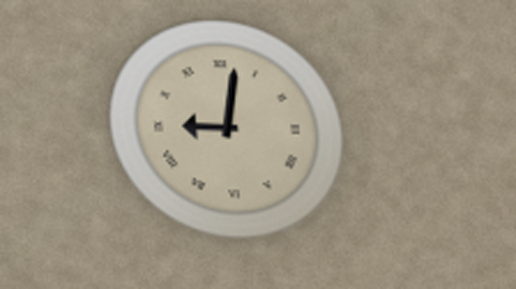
{"hour": 9, "minute": 2}
